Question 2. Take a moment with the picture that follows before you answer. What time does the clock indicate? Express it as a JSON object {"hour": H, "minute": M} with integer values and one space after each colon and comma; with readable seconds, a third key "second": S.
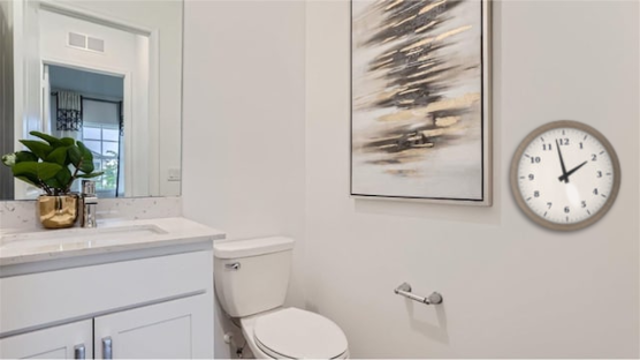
{"hour": 1, "minute": 58}
